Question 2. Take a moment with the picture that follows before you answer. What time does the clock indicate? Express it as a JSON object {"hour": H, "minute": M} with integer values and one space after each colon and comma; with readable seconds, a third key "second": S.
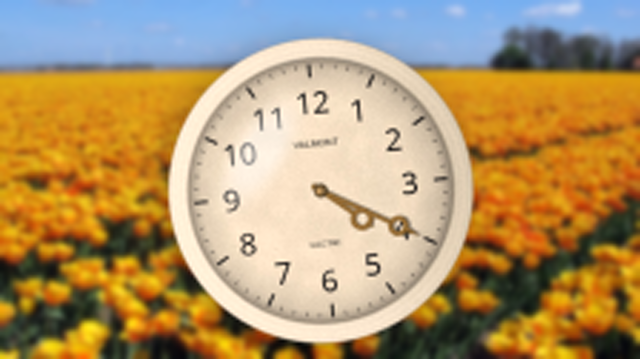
{"hour": 4, "minute": 20}
